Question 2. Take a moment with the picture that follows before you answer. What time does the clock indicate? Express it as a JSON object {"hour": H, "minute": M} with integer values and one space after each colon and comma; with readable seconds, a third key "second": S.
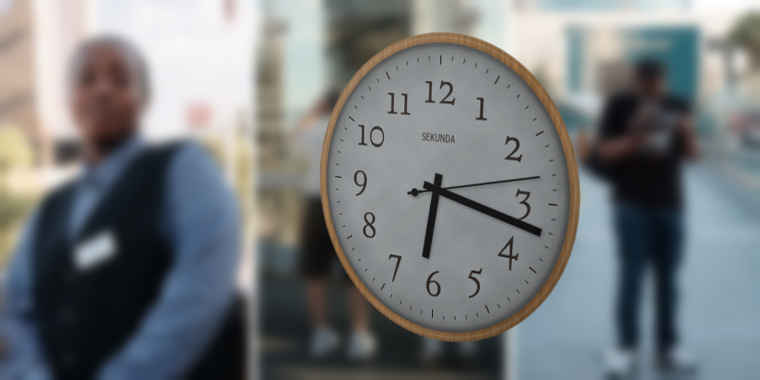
{"hour": 6, "minute": 17, "second": 13}
